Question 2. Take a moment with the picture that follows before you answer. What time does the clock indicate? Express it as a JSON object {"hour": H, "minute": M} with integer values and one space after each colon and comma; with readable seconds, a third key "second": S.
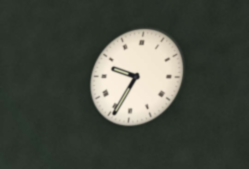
{"hour": 9, "minute": 34}
